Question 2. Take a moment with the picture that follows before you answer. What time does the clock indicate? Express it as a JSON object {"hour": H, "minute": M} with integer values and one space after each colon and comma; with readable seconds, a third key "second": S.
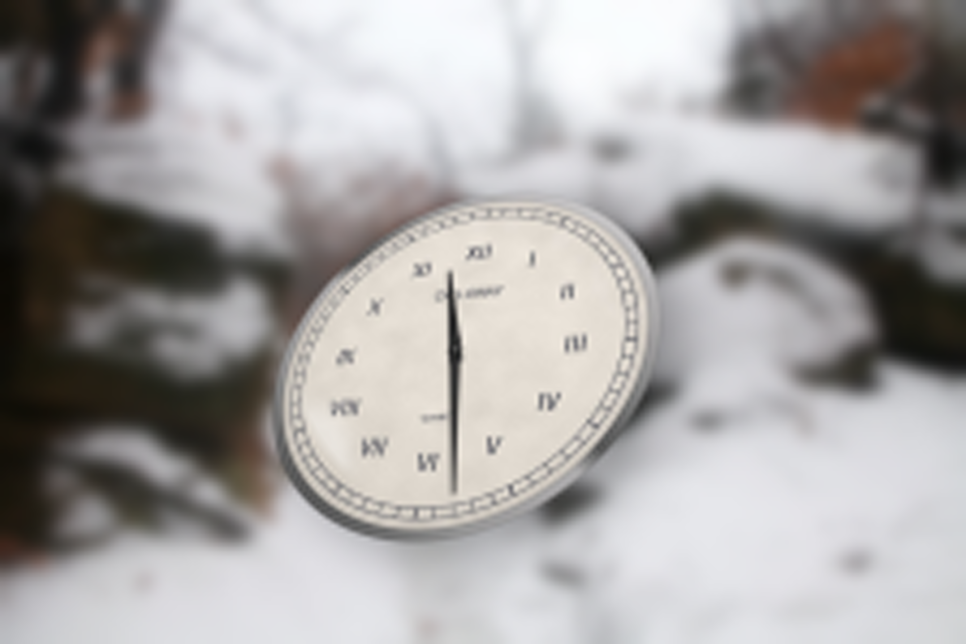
{"hour": 11, "minute": 28}
